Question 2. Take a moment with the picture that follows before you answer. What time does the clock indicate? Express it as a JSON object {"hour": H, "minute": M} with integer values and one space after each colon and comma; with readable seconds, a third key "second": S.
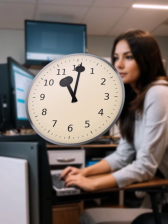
{"hour": 11, "minute": 1}
